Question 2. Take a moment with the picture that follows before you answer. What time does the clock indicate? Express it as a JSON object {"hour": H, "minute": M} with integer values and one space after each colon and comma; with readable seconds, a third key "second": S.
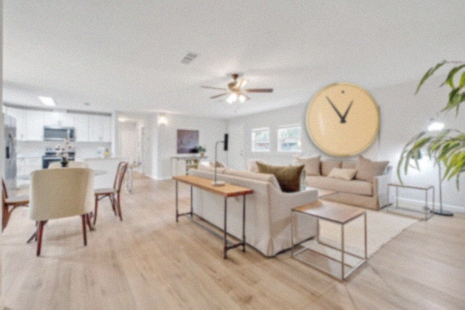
{"hour": 12, "minute": 54}
